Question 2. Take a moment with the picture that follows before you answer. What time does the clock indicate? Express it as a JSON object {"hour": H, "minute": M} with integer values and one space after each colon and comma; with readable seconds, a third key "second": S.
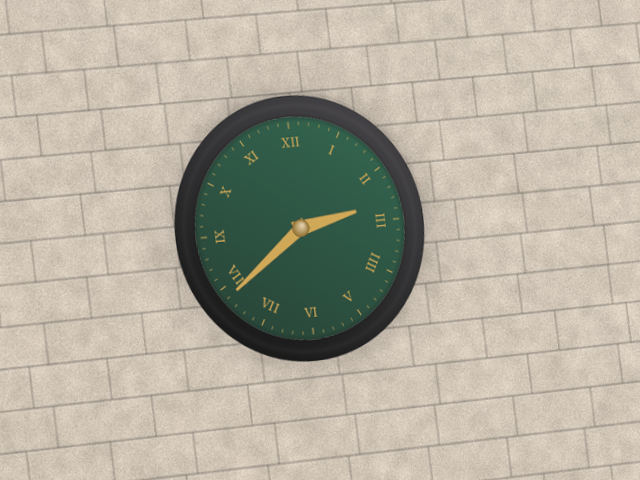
{"hour": 2, "minute": 39}
